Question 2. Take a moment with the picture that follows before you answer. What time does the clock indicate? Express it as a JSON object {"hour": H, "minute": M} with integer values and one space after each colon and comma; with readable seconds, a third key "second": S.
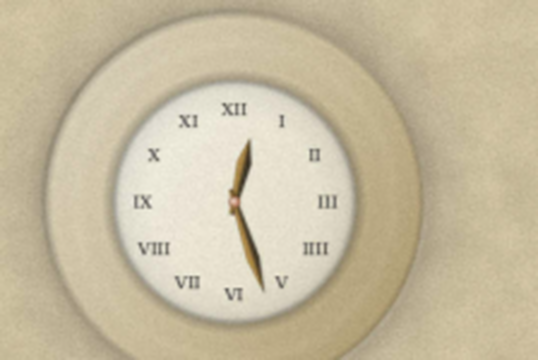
{"hour": 12, "minute": 27}
